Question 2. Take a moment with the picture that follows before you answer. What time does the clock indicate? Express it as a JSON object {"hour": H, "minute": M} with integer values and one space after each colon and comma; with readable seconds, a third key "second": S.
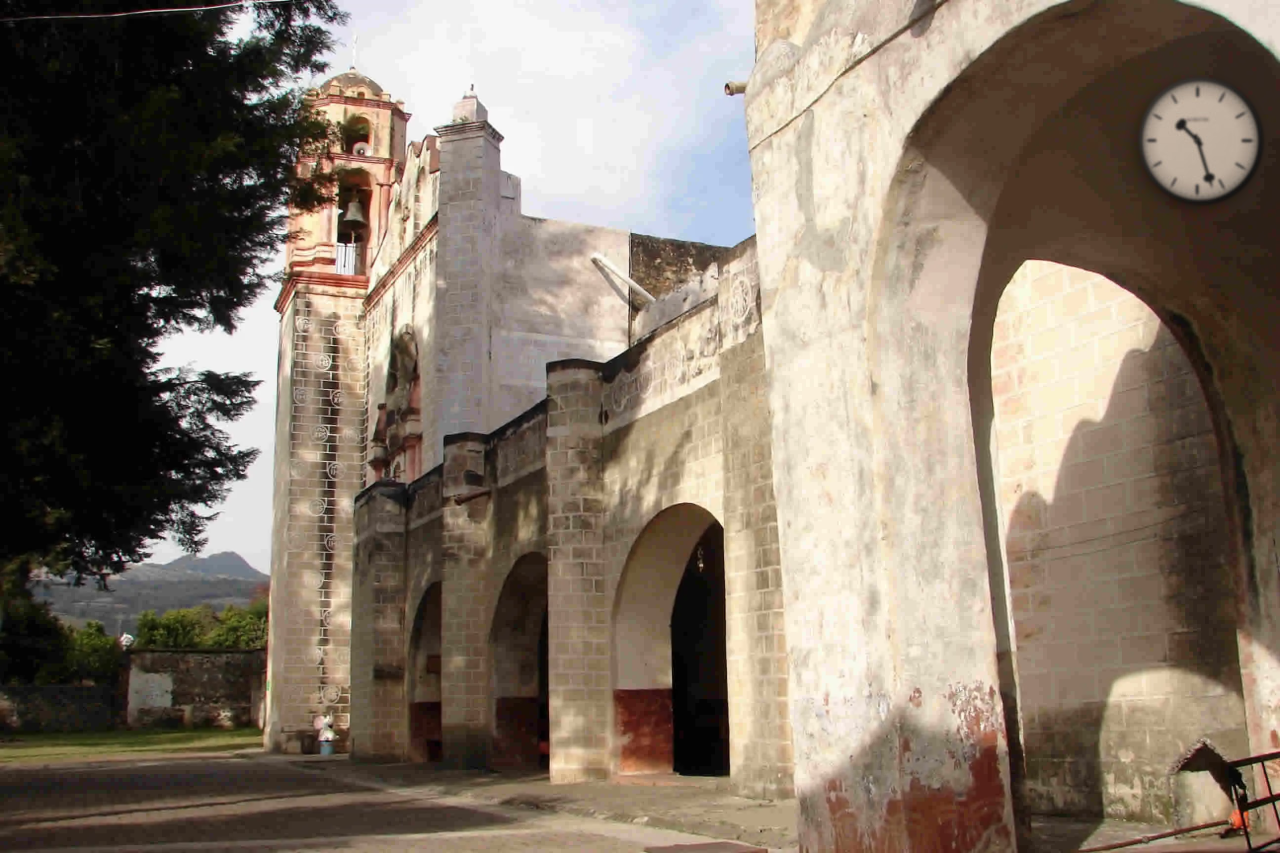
{"hour": 10, "minute": 27}
